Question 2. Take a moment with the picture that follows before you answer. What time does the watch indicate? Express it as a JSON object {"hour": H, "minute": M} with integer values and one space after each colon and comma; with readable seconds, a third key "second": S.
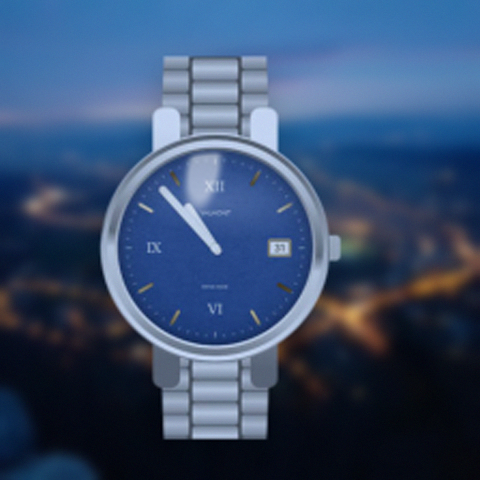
{"hour": 10, "minute": 53}
